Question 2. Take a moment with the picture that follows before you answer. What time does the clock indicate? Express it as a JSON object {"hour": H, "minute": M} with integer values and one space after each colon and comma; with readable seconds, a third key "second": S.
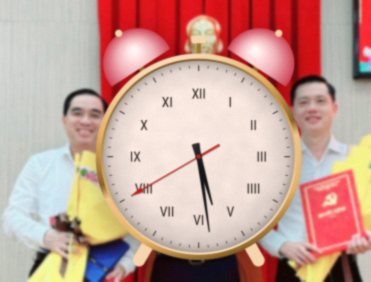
{"hour": 5, "minute": 28, "second": 40}
